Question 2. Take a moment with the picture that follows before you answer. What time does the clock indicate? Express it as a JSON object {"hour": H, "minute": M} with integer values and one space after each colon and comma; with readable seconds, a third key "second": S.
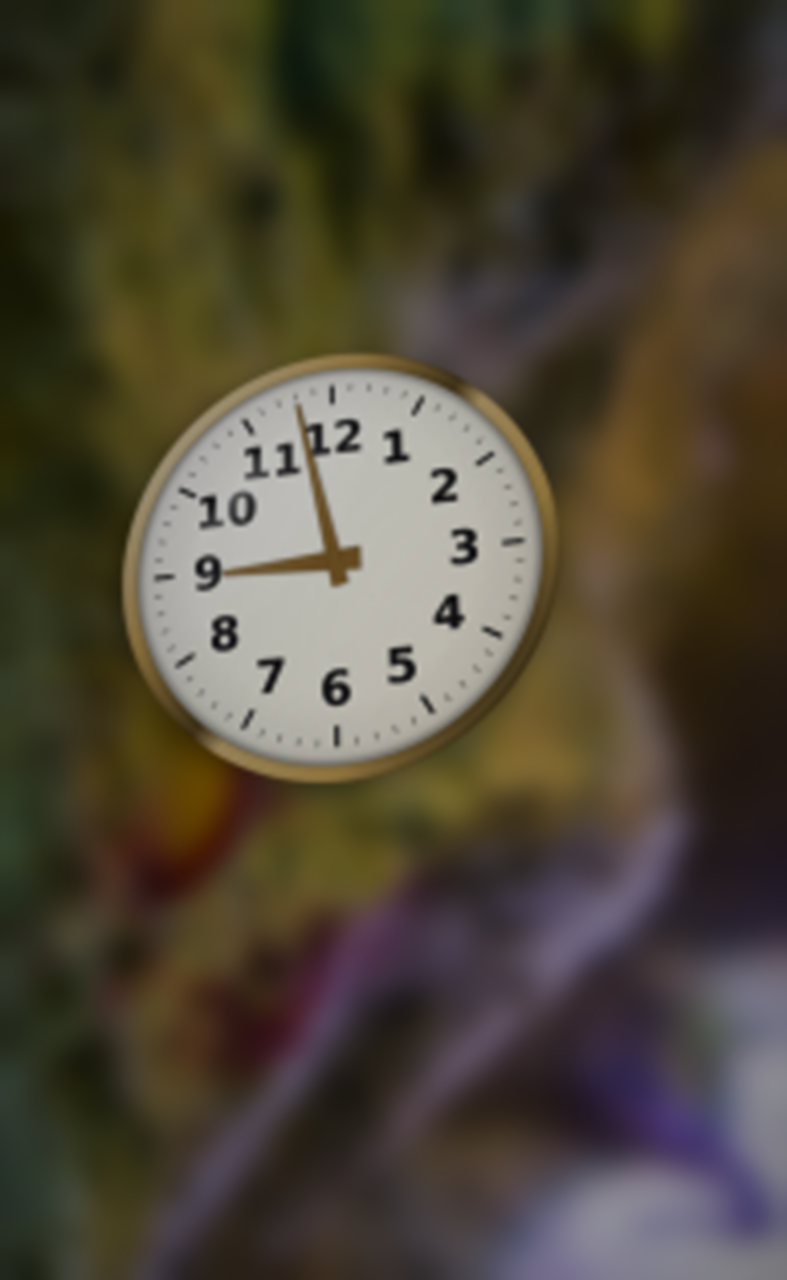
{"hour": 8, "minute": 58}
